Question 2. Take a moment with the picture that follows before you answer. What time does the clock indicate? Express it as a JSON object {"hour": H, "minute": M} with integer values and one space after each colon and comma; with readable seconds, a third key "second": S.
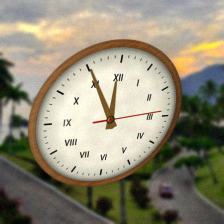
{"hour": 11, "minute": 55, "second": 14}
